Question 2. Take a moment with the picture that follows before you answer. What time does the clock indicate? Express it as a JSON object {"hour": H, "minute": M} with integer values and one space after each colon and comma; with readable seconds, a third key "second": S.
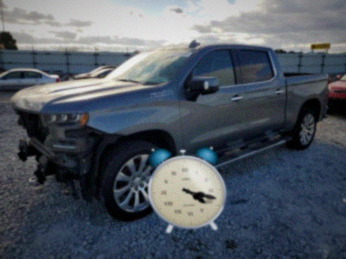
{"hour": 4, "minute": 18}
